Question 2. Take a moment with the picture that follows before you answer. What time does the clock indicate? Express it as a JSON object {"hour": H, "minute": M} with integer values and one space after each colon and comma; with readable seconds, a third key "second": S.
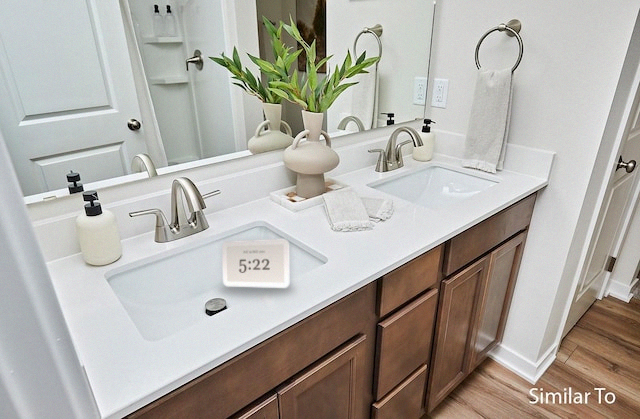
{"hour": 5, "minute": 22}
